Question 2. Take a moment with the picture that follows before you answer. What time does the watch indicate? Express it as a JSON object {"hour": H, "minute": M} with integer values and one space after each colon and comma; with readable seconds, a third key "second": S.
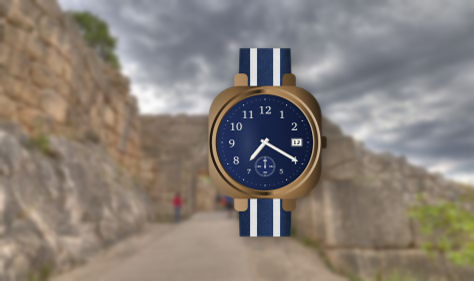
{"hour": 7, "minute": 20}
